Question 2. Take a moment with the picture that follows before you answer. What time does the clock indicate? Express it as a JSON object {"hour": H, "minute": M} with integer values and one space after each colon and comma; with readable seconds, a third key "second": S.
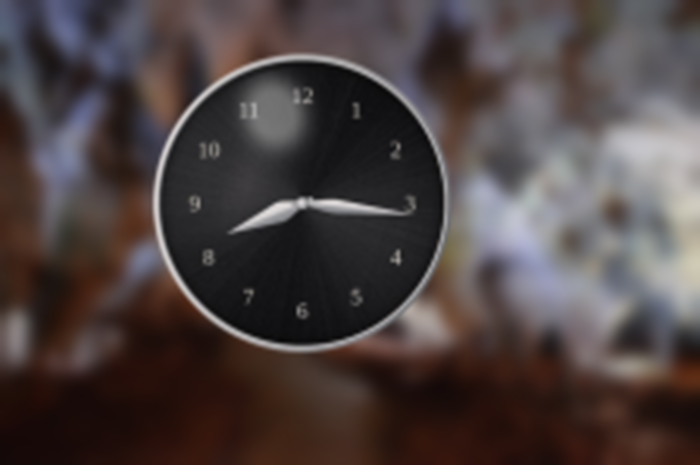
{"hour": 8, "minute": 16}
